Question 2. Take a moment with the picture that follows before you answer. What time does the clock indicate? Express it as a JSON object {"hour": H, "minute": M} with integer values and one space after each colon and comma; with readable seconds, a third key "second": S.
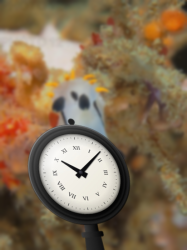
{"hour": 10, "minute": 8}
